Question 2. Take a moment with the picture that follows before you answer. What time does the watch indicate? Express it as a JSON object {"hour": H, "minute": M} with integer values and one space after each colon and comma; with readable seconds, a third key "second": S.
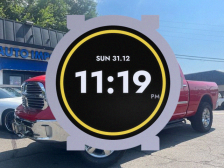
{"hour": 11, "minute": 19}
